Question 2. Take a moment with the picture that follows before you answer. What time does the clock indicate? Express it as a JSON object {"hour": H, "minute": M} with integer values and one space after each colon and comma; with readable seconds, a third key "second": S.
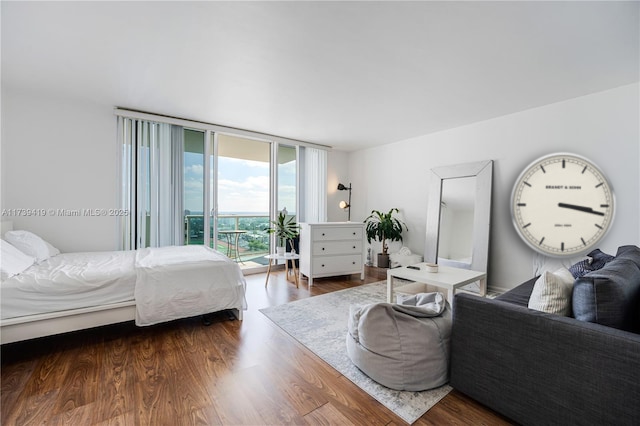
{"hour": 3, "minute": 17}
